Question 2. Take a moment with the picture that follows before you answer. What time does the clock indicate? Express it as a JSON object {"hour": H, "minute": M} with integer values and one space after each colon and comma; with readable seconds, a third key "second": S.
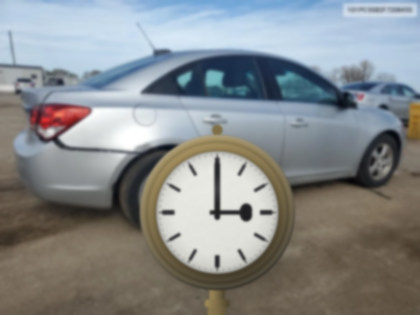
{"hour": 3, "minute": 0}
